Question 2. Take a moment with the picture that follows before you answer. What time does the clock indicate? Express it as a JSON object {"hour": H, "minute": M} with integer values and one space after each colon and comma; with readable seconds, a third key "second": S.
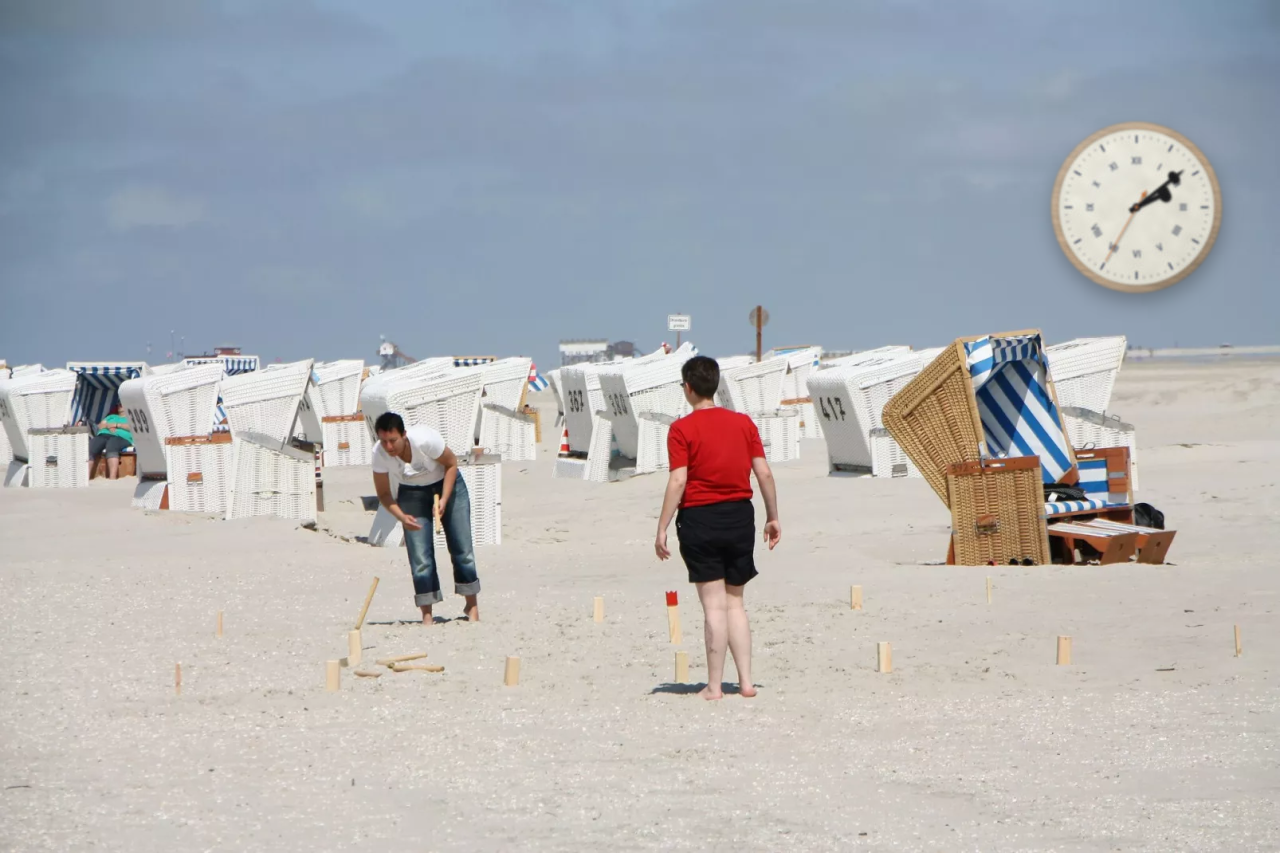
{"hour": 2, "minute": 8, "second": 35}
